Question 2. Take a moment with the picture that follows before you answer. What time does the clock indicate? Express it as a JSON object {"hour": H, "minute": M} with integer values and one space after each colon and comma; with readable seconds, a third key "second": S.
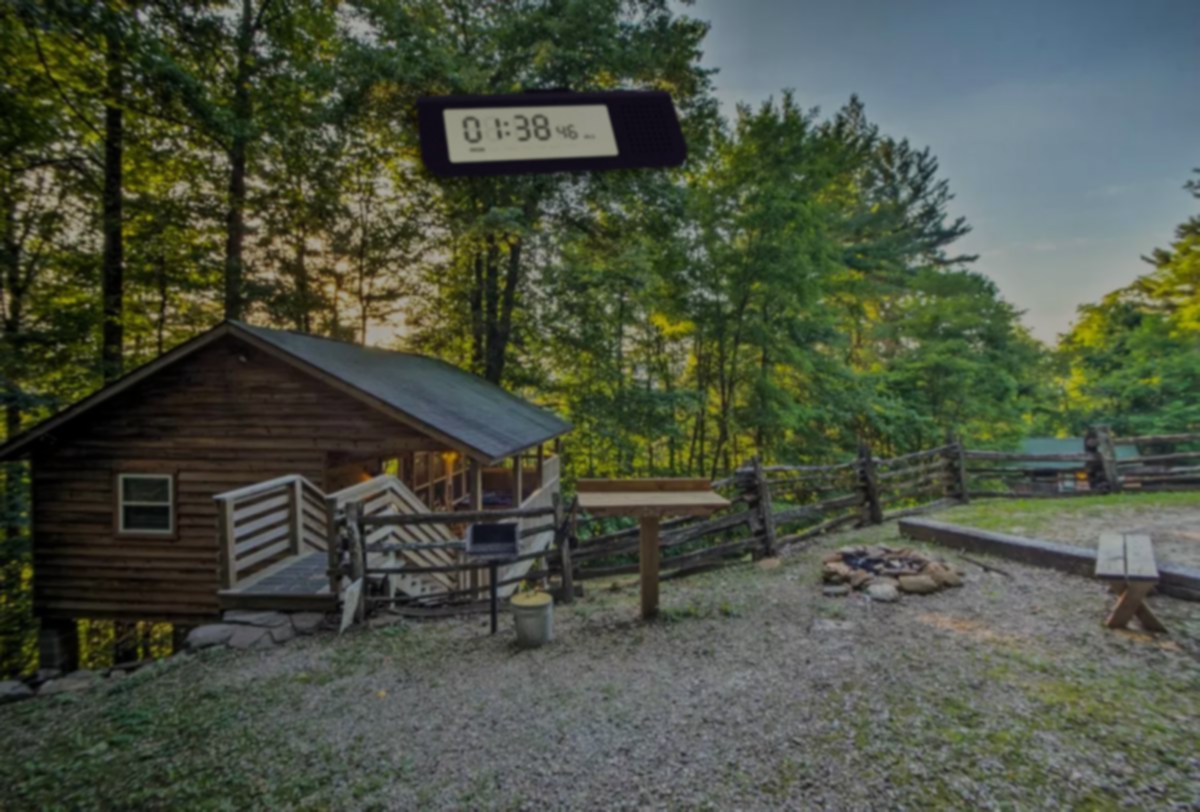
{"hour": 1, "minute": 38, "second": 46}
